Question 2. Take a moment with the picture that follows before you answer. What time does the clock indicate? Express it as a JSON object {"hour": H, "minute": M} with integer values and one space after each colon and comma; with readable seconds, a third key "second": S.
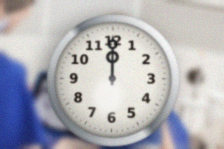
{"hour": 12, "minute": 0}
